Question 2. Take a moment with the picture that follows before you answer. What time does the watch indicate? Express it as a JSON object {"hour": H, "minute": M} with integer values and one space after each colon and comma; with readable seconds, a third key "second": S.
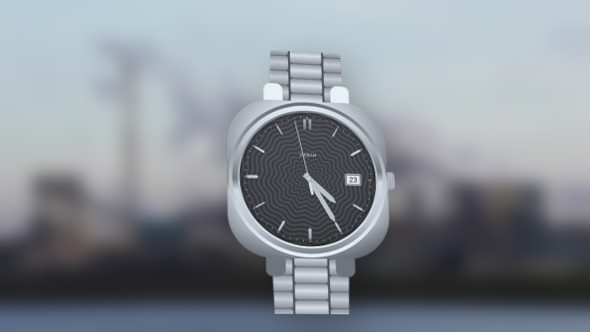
{"hour": 4, "minute": 24, "second": 58}
